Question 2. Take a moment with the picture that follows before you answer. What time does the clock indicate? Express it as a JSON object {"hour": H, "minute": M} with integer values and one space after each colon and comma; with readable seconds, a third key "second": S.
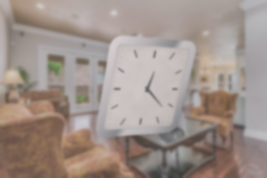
{"hour": 12, "minute": 22}
